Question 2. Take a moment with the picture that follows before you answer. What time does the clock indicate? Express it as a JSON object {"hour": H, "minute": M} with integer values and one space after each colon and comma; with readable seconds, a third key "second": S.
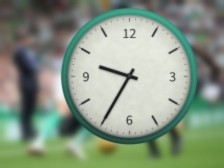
{"hour": 9, "minute": 35}
